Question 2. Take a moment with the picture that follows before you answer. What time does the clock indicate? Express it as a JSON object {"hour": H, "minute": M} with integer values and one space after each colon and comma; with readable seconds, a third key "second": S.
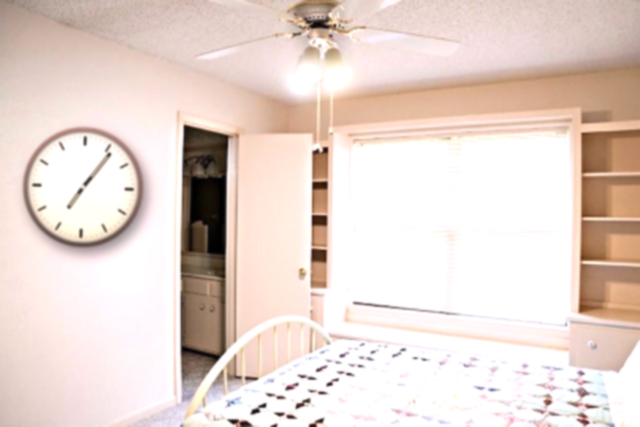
{"hour": 7, "minute": 6}
